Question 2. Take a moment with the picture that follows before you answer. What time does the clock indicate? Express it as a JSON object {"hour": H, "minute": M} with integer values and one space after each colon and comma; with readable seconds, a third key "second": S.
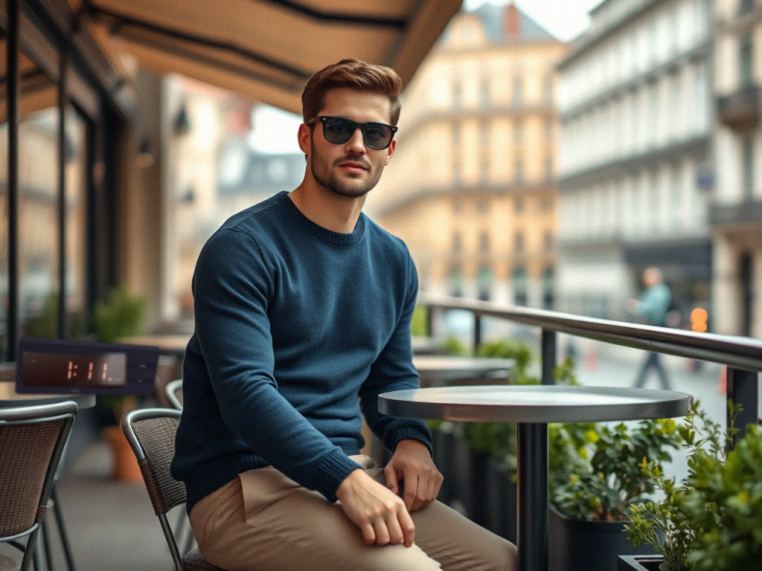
{"hour": 1, "minute": 11}
